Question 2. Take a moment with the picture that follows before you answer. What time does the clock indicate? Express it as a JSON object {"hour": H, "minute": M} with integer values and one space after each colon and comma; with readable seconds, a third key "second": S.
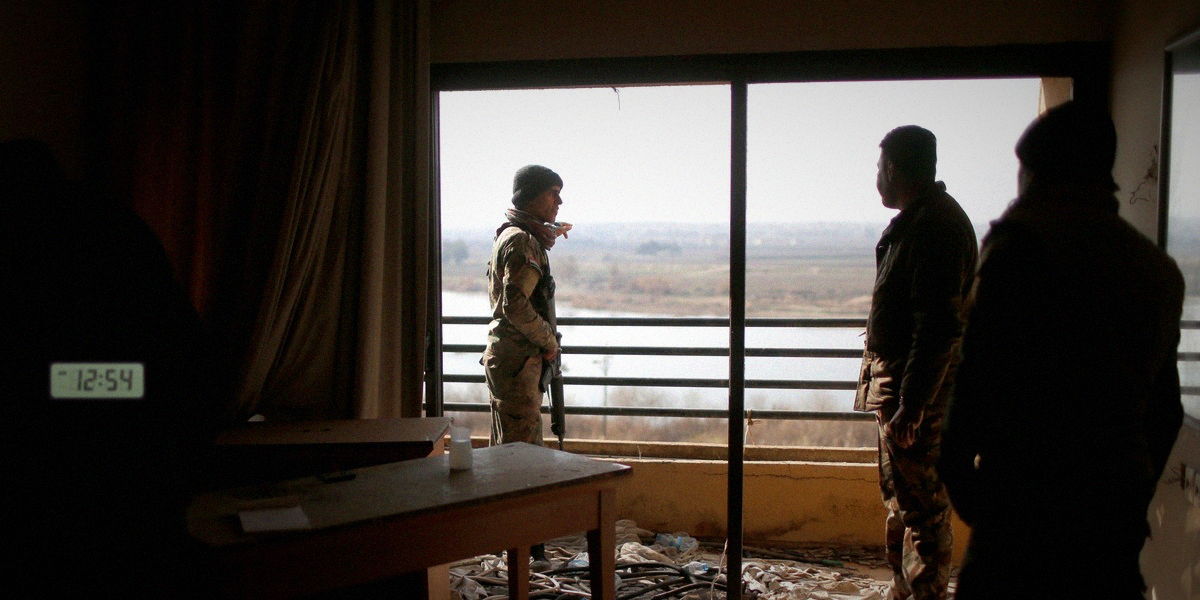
{"hour": 12, "minute": 54}
